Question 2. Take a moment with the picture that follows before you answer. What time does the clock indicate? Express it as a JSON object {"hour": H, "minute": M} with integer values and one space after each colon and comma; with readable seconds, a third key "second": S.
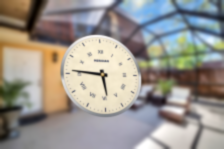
{"hour": 5, "minute": 46}
